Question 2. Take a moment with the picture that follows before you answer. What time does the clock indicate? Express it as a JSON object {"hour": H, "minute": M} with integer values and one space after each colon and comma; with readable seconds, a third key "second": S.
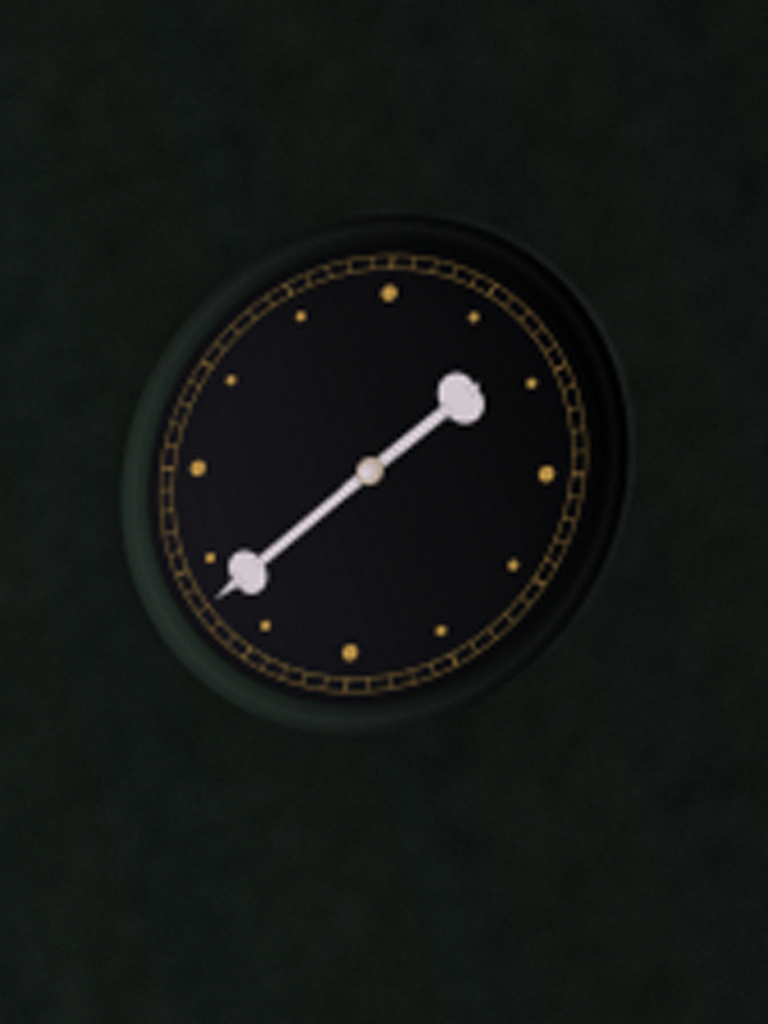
{"hour": 1, "minute": 38}
